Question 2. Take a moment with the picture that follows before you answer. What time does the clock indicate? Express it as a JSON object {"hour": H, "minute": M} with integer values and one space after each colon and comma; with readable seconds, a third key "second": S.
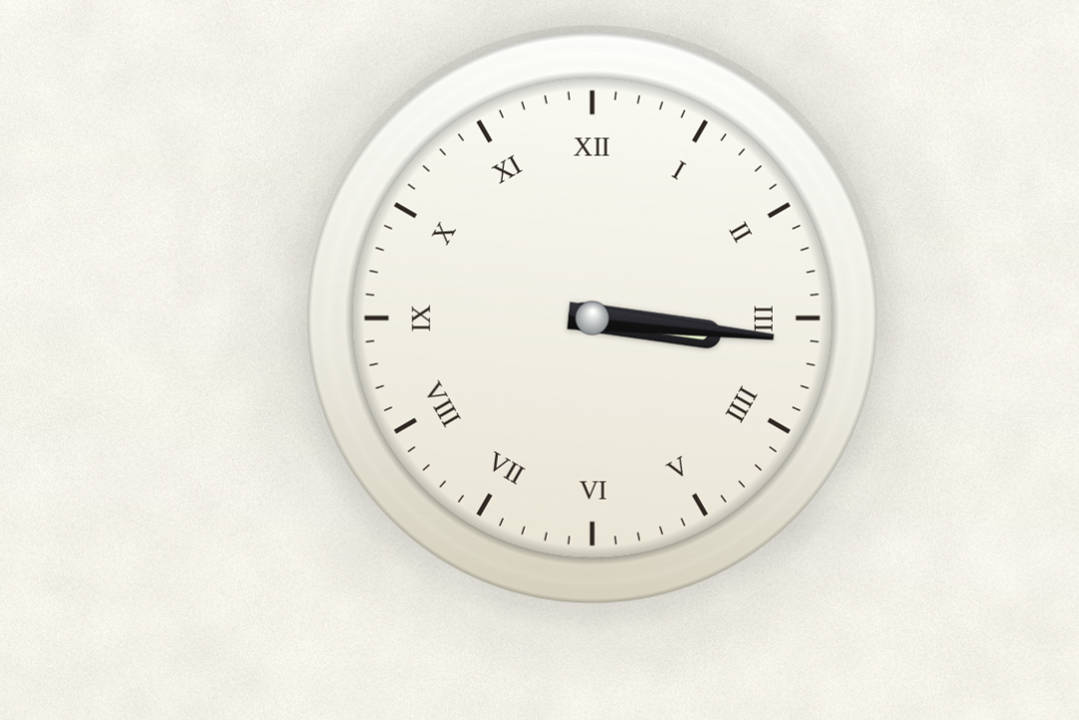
{"hour": 3, "minute": 16}
